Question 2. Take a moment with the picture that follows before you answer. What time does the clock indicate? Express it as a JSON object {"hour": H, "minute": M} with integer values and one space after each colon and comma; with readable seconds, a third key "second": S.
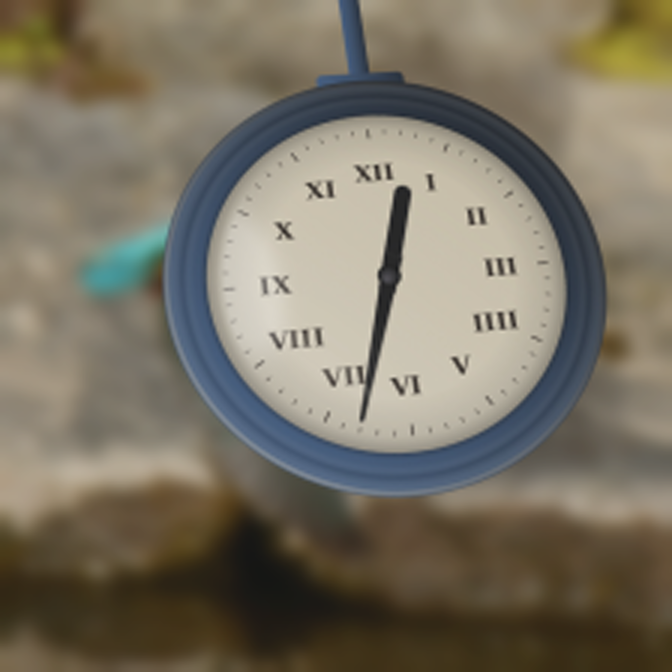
{"hour": 12, "minute": 33}
